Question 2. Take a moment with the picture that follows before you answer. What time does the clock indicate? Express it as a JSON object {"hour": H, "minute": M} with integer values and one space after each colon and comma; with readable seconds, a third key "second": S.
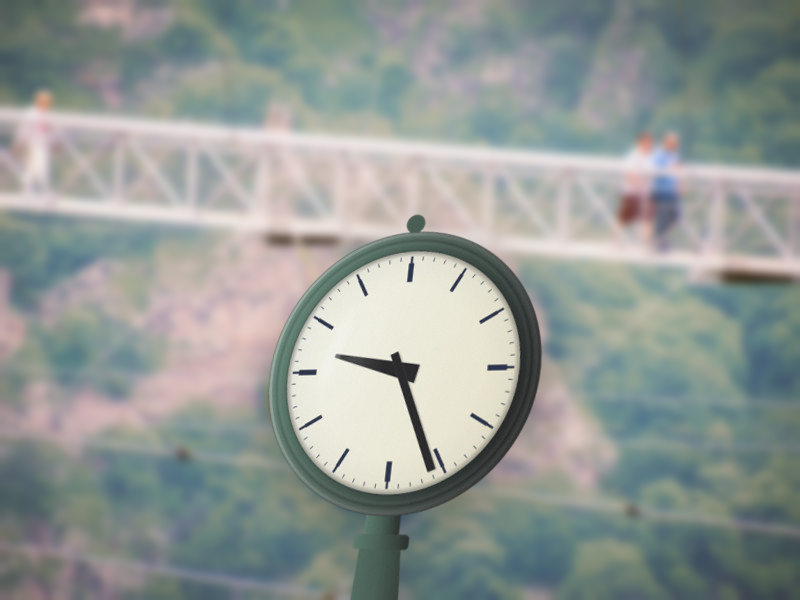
{"hour": 9, "minute": 26}
